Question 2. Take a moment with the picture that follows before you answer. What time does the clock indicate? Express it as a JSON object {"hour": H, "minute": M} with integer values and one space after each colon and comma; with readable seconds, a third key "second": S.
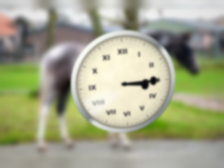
{"hour": 3, "minute": 15}
